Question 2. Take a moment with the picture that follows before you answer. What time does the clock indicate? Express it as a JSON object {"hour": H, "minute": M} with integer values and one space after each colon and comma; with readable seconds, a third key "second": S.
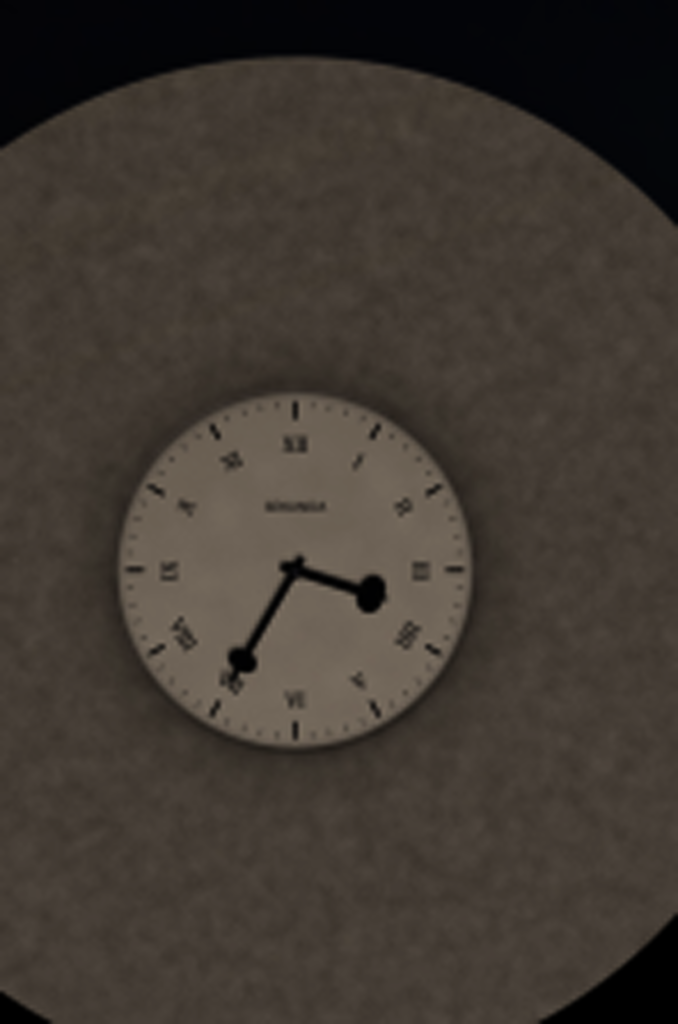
{"hour": 3, "minute": 35}
